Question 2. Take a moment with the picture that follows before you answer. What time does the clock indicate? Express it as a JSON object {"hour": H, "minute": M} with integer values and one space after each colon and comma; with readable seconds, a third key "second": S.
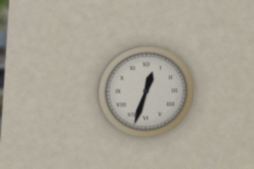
{"hour": 12, "minute": 33}
